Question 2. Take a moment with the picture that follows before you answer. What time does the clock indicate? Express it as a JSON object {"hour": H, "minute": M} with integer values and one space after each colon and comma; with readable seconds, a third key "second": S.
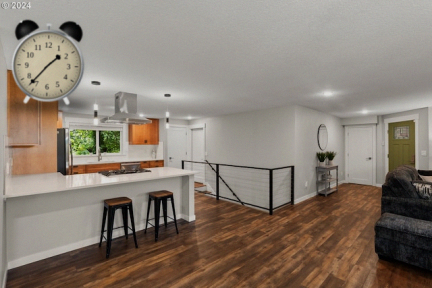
{"hour": 1, "minute": 37}
